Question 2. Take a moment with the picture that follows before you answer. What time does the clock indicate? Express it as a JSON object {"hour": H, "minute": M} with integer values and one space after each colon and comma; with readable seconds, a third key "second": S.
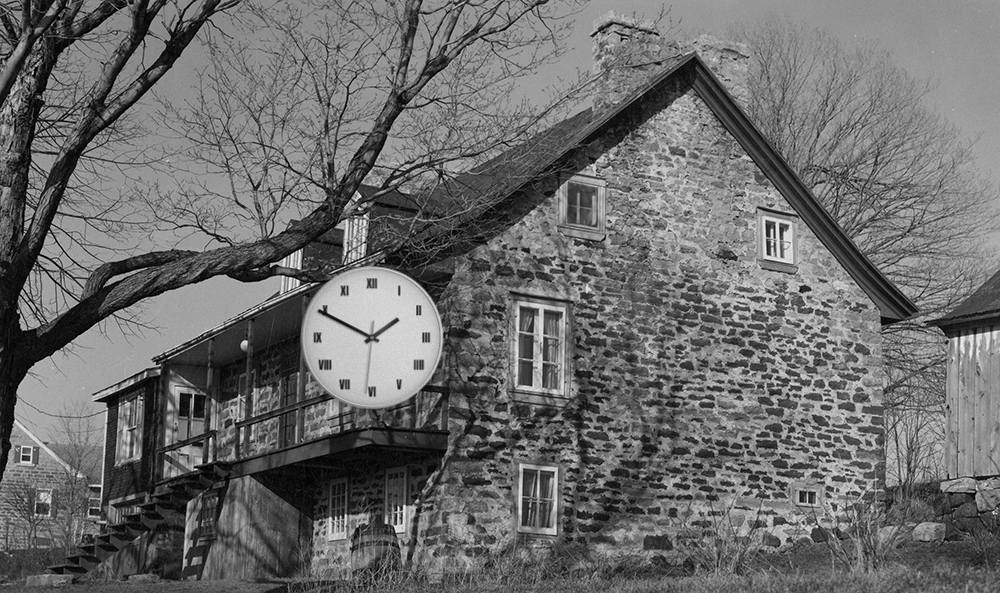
{"hour": 1, "minute": 49, "second": 31}
